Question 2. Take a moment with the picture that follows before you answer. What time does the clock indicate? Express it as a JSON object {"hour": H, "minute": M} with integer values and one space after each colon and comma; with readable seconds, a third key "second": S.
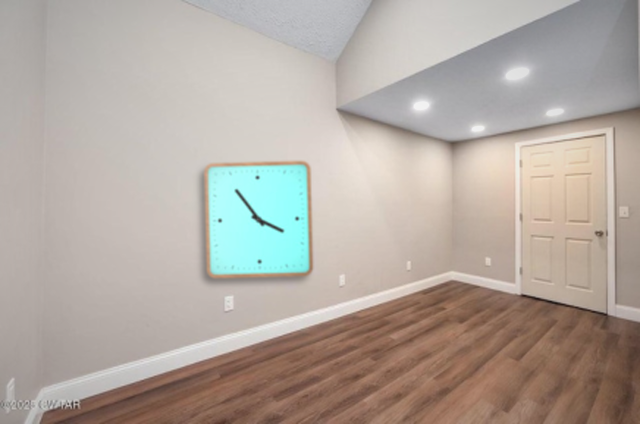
{"hour": 3, "minute": 54}
